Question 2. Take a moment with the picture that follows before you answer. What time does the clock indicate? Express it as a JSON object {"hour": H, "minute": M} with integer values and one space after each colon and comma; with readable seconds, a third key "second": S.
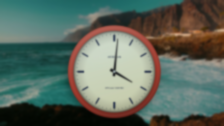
{"hour": 4, "minute": 1}
